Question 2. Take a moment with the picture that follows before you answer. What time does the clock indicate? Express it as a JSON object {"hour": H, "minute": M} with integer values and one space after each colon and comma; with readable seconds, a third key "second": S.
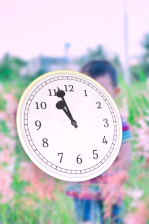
{"hour": 10, "minute": 57}
